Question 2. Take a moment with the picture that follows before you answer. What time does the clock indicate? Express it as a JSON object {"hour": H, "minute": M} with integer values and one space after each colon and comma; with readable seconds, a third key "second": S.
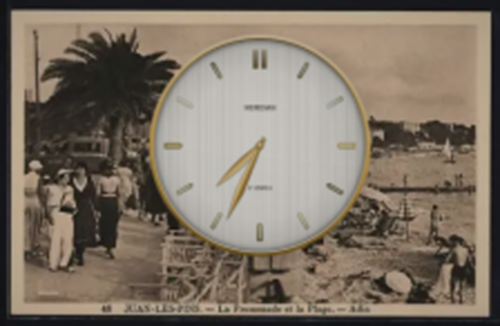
{"hour": 7, "minute": 34}
